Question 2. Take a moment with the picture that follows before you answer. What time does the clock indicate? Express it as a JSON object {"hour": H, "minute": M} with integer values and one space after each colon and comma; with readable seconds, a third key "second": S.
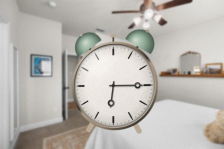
{"hour": 6, "minute": 15}
